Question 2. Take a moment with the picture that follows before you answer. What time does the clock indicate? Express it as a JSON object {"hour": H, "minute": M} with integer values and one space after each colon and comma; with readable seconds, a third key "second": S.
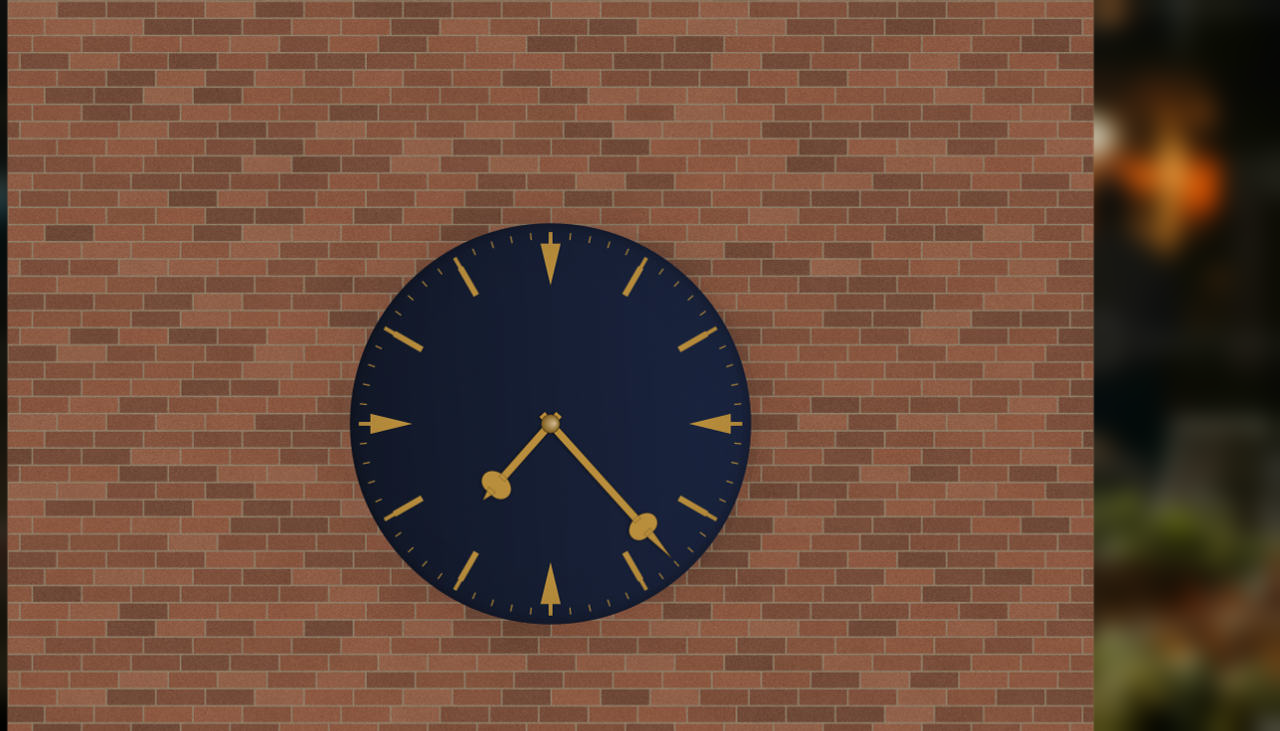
{"hour": 7, "minute": 23}
